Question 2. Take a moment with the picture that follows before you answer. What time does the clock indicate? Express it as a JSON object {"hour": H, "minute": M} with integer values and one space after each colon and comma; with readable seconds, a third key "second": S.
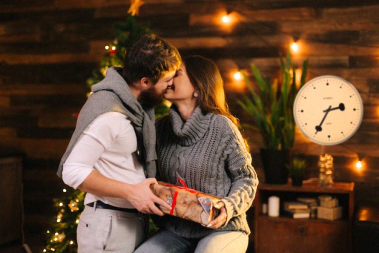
{"hour": 2, "minute": 35}
